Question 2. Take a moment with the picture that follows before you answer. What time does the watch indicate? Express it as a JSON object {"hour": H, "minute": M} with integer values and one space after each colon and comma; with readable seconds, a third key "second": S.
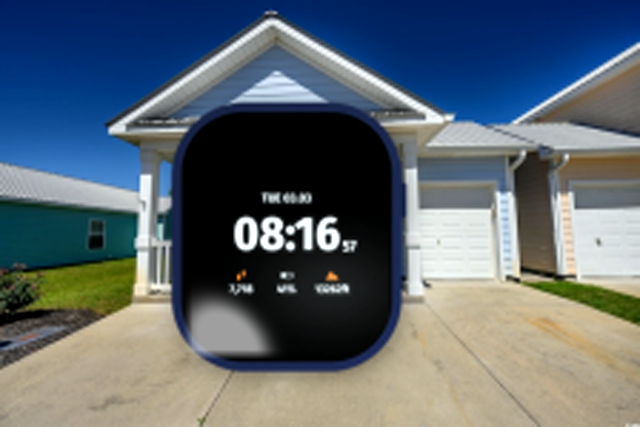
{"hour": 8, "minute": 16}
